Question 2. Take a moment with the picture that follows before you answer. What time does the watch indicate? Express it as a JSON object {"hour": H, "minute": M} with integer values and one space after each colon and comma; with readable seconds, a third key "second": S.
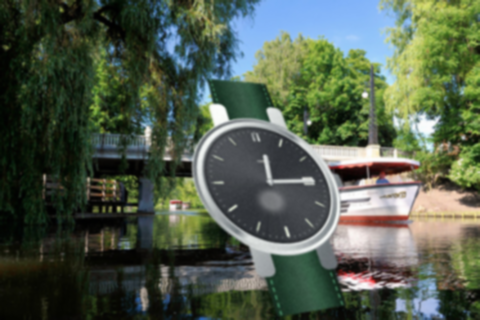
{"hour": 12, "minute": 15}
